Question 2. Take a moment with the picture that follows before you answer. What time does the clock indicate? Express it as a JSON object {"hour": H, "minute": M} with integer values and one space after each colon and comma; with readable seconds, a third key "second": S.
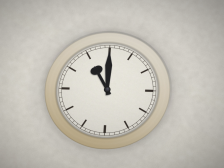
{"hour": 11, "minute": 0}
